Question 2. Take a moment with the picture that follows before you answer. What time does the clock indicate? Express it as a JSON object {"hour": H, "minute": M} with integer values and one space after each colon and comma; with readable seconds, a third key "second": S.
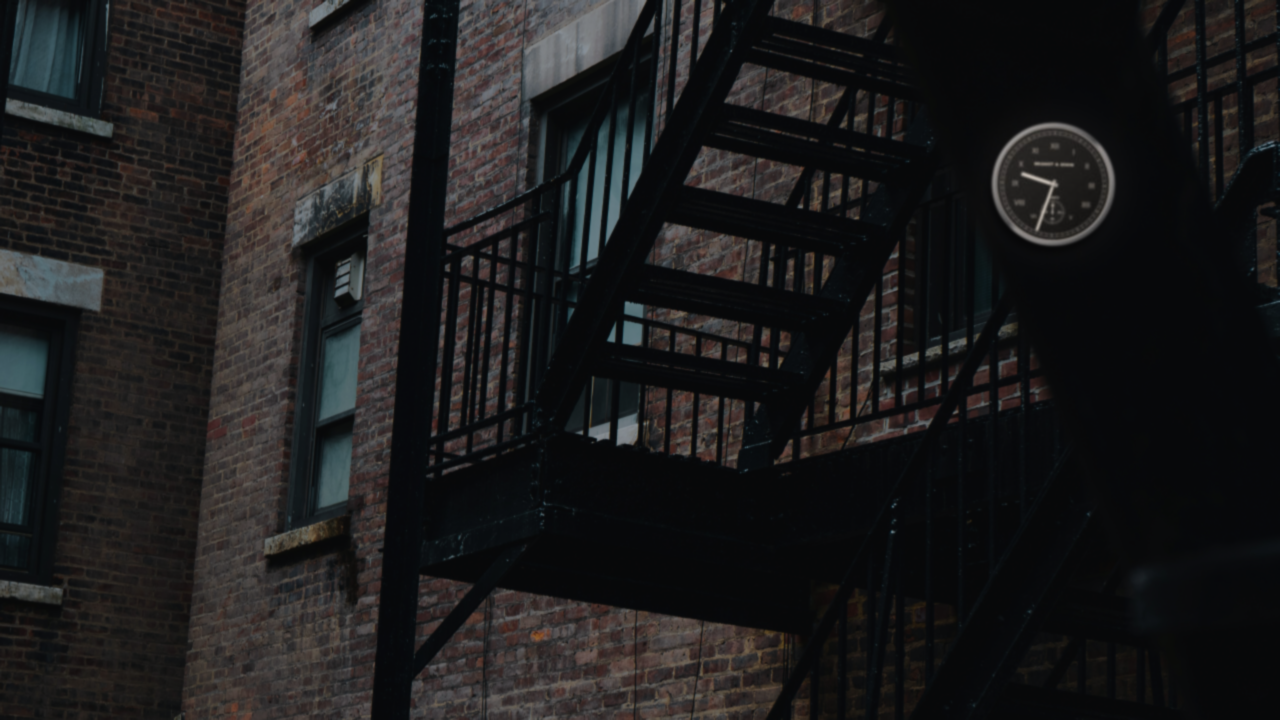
{"hour": 9, "minute": 33}
